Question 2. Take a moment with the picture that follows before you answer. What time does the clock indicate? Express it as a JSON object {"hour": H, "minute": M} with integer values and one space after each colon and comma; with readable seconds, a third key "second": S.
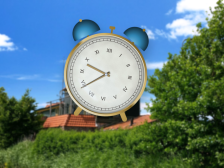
{"hour": 9, "minute": 39}
